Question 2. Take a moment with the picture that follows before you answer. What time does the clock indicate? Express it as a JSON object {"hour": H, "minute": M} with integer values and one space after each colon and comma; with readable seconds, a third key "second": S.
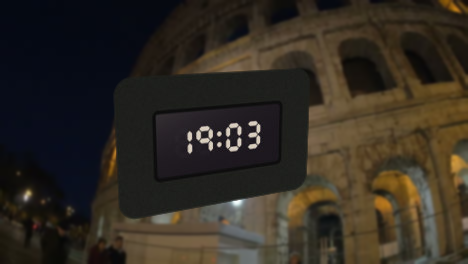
{"hour": 19, "minute": 3}
